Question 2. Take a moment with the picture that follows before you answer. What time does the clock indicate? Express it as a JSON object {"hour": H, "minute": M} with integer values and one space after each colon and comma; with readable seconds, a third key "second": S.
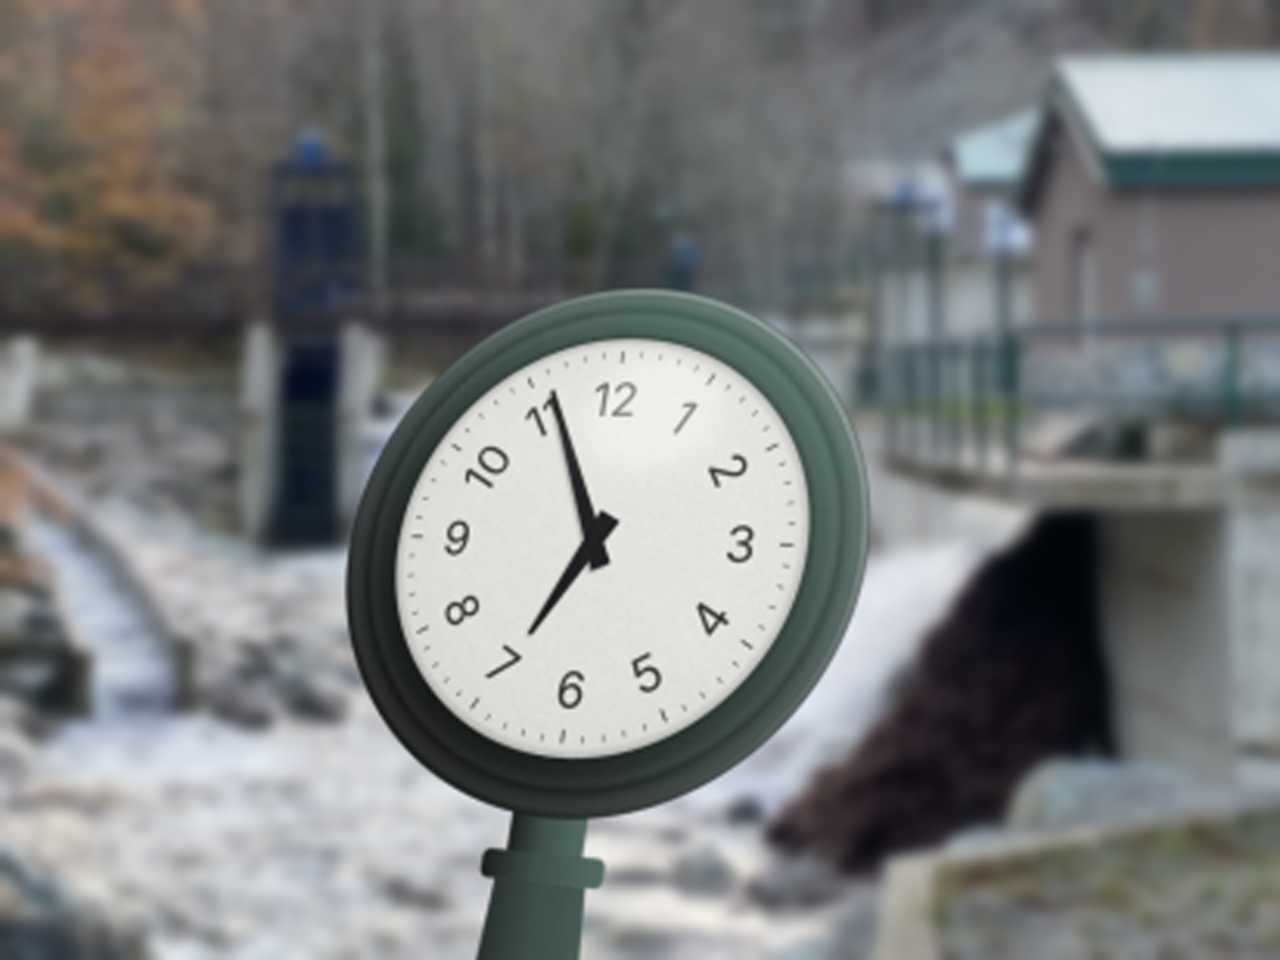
{"hour": 6, "minute": 56}
